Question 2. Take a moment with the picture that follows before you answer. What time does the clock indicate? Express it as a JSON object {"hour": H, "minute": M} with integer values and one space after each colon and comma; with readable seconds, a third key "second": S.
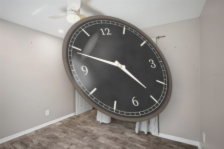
{"hour": 4, "minute": 49}
